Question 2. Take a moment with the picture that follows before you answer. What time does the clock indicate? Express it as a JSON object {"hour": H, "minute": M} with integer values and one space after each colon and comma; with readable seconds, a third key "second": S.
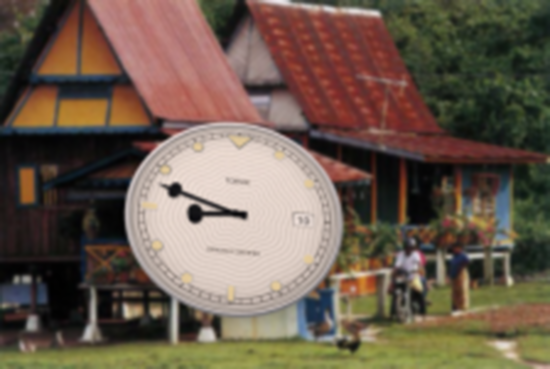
{"hour": 8, "minute": 48}
